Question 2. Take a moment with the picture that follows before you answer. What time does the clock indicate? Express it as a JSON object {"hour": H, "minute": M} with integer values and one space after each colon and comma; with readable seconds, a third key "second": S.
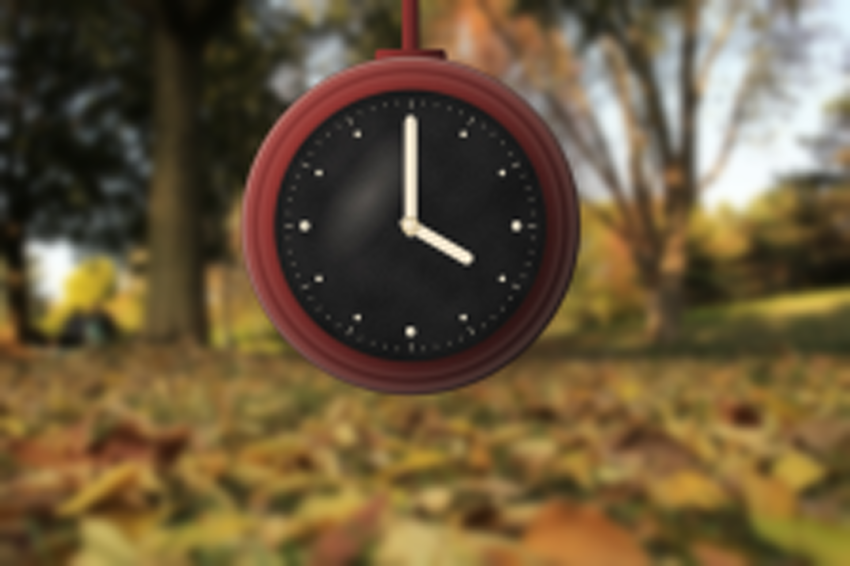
{"hour": 4, "minute": 0}
